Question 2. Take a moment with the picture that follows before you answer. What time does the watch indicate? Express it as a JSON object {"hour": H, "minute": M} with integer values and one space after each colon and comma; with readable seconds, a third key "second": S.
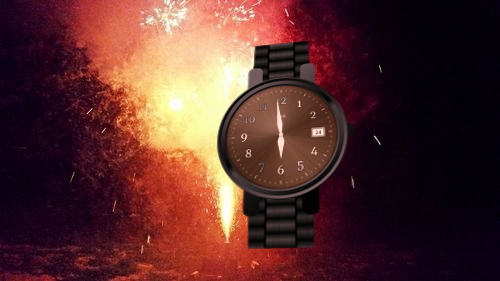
{"hour": 5, "minute": 59}
